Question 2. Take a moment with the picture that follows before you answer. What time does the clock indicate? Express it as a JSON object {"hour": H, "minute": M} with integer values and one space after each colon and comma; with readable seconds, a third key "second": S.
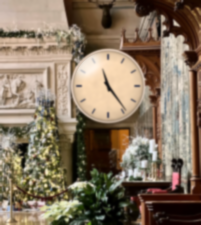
{"hour": 11, "minute": 24}
